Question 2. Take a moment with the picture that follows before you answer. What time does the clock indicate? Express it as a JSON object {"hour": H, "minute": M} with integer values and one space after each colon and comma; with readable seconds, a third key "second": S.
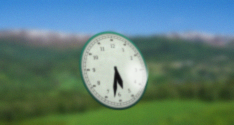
{"hour": 5, "minute": 32}
